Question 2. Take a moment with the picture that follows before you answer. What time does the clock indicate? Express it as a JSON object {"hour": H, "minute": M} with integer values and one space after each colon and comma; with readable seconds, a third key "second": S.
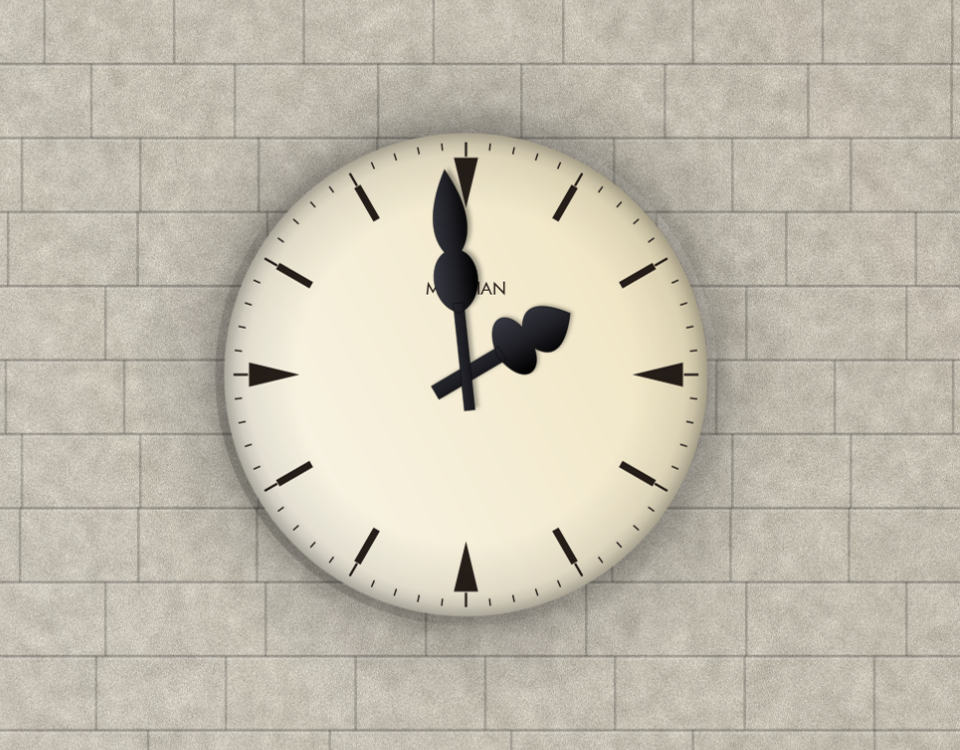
{"hour": 1, "minute": 59}
